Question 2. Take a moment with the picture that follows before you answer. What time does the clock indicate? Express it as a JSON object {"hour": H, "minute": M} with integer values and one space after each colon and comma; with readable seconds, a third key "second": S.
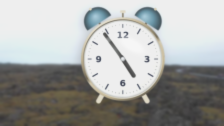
{"hour": 4, "minute": 54}
